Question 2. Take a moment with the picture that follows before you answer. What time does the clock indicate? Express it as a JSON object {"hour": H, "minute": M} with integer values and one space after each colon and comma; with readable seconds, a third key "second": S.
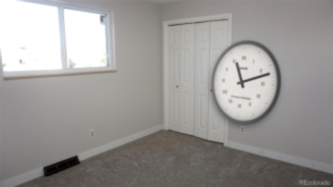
{"hour": 11, "minute": 12}
